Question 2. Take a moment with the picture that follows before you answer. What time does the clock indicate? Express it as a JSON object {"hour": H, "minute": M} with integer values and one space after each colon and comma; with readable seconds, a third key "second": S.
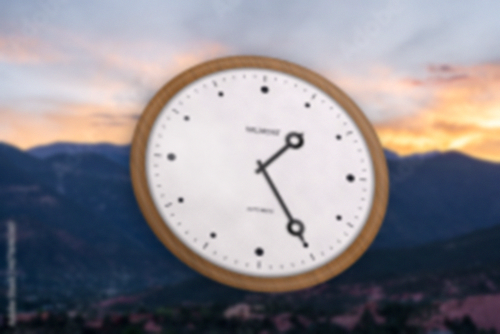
{"hour": 1, "minute": 25}
